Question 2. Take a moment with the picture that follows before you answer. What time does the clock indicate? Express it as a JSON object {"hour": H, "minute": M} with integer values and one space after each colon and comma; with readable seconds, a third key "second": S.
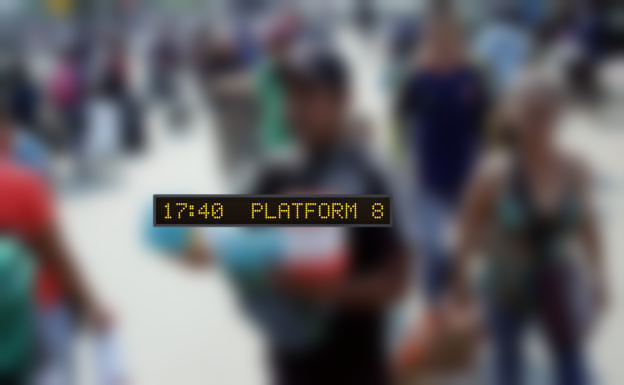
{"hour": 17, "minute": 40}
